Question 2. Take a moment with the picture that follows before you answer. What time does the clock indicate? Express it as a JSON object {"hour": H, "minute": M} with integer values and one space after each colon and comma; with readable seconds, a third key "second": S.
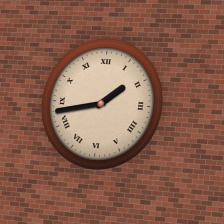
{"hour": 1, "minute": 43}
